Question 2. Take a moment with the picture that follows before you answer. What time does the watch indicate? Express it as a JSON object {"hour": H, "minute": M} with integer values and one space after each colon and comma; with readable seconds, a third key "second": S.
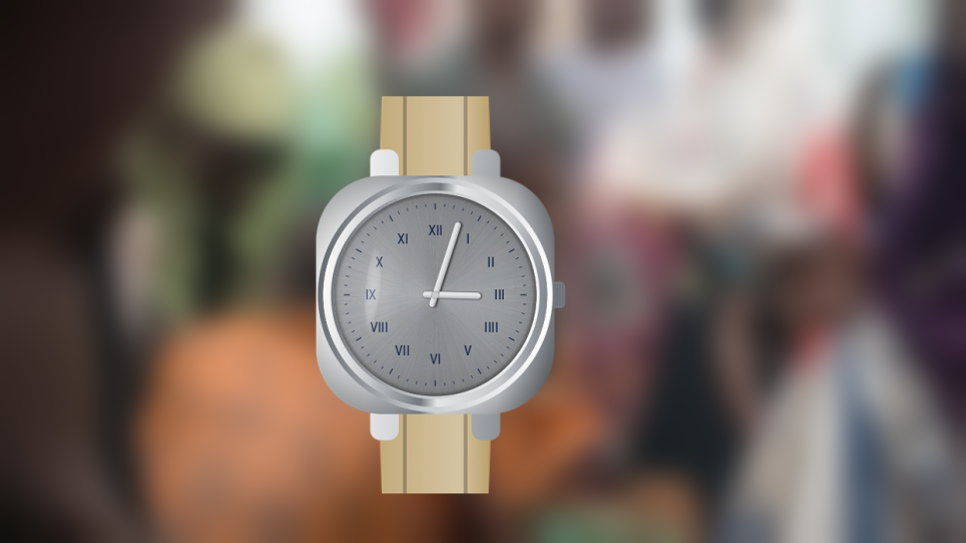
{"hour": 3, "minute": 3}
